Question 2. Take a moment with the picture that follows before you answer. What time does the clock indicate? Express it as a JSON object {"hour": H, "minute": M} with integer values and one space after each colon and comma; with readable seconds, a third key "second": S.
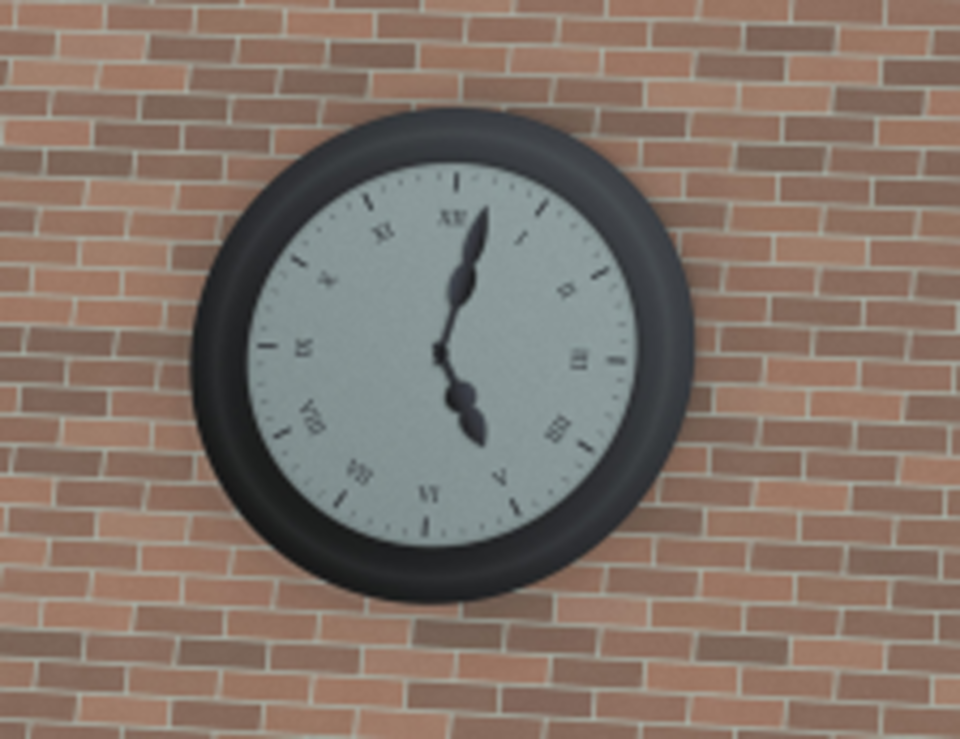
{"hour": 5, "minute": 2}
